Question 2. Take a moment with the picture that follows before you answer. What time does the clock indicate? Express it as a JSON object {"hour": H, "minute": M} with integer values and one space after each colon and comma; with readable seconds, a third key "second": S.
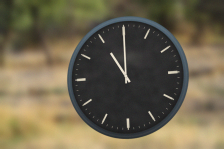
{"hour": 11, "minute": 0}
